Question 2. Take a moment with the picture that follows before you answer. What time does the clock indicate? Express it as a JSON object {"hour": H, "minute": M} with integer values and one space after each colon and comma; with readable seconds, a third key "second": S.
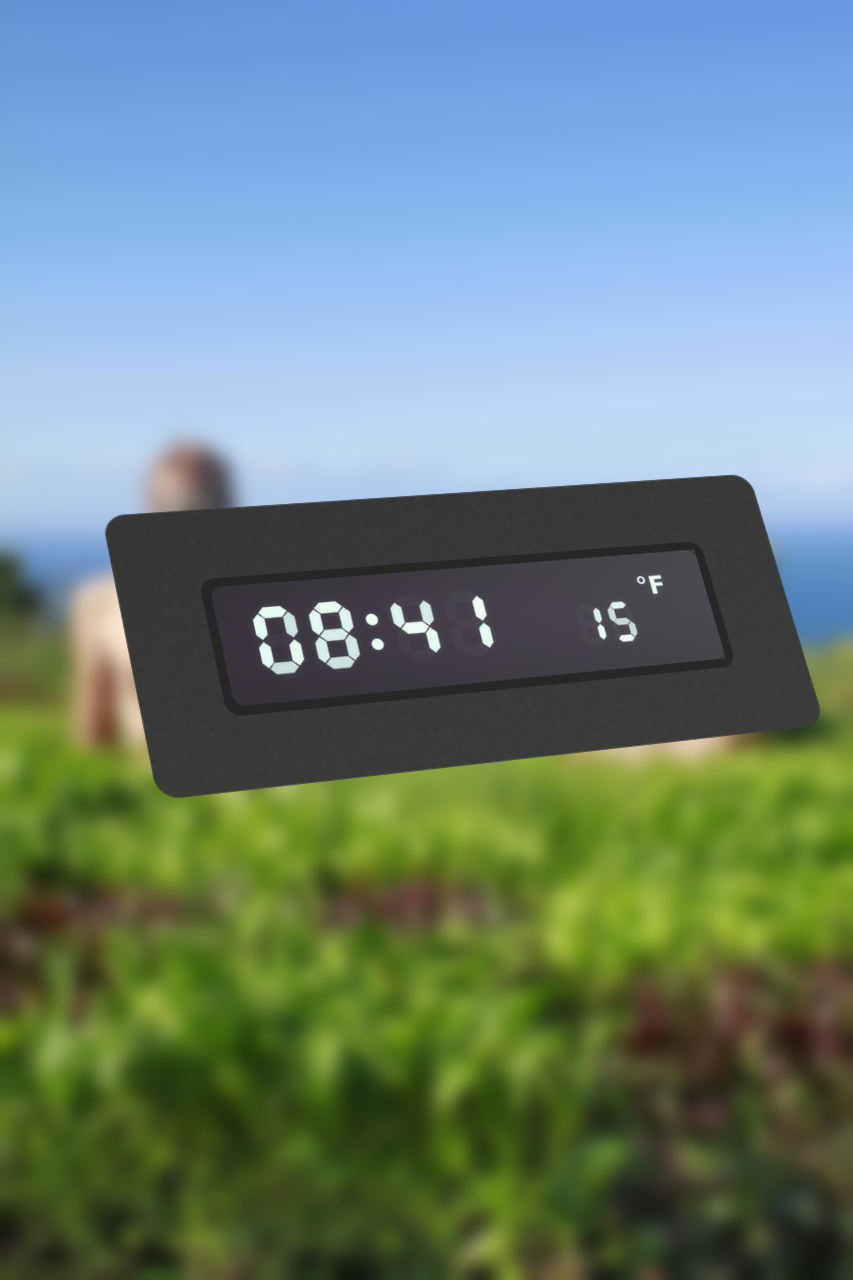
{"hour": 8, "minute": 41}
